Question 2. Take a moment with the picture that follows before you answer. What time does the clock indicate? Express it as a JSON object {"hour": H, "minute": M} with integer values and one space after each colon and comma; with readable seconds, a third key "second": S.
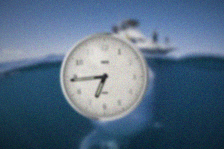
{"hour": 6, "minute": 44}
